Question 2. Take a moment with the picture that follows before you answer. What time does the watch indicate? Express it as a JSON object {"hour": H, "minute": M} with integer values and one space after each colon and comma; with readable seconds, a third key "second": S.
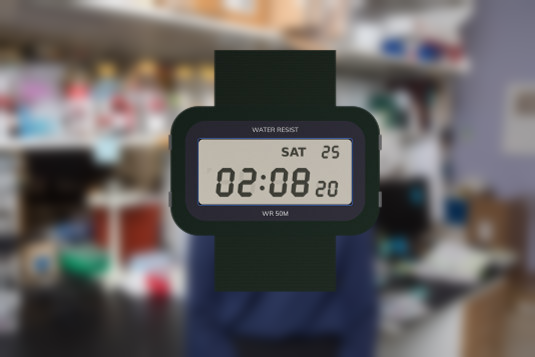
{"hour": 2, "minute": 8, "second": 20}
